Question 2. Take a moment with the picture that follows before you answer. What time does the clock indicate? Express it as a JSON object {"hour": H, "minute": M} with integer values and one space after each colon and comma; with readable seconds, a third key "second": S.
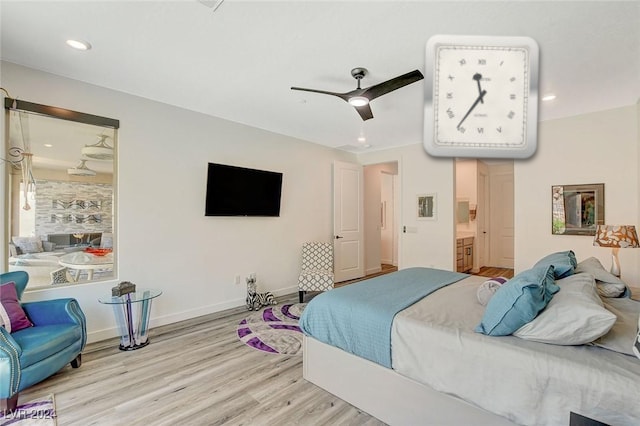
{"hour": 11, "minute": 36}
